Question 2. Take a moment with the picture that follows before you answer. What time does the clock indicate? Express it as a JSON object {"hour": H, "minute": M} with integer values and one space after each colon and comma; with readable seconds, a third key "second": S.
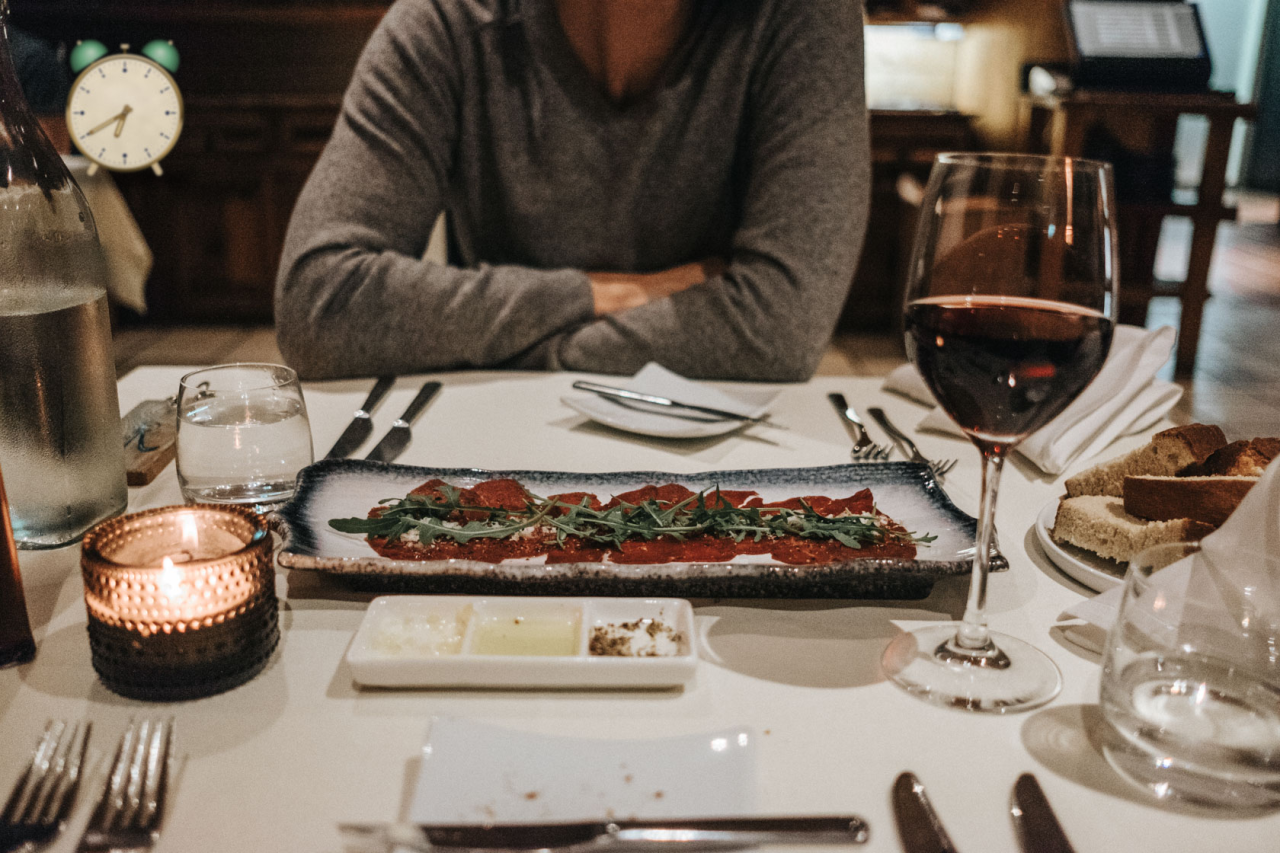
{"hour": 6, "minute": 40}
